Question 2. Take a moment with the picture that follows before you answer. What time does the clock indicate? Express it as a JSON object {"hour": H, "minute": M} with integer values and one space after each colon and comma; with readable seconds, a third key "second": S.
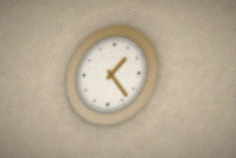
{"hour": 1, "minute": 23}
